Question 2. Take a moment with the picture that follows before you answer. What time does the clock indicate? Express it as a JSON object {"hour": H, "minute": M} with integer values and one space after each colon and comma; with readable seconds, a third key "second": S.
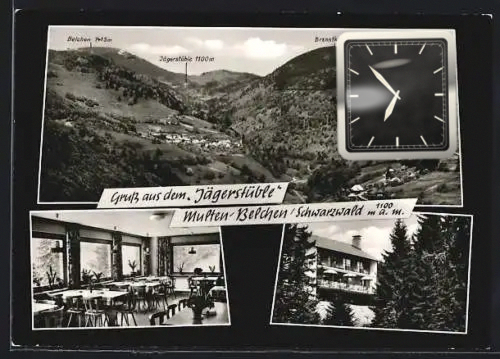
{"hour": 6, "minute": 53}
